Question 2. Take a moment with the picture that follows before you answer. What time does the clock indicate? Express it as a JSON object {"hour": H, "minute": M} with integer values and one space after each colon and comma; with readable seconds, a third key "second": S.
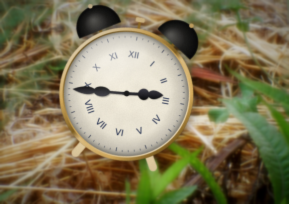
{"hour": 2, "minute": 44}
